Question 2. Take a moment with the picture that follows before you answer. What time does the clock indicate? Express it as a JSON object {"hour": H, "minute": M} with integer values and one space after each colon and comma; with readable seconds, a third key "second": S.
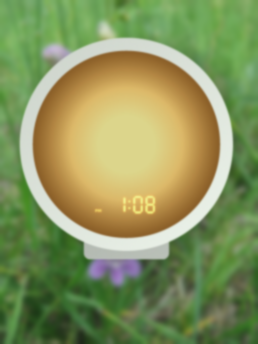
{"hour": 1, "minute": 8}
